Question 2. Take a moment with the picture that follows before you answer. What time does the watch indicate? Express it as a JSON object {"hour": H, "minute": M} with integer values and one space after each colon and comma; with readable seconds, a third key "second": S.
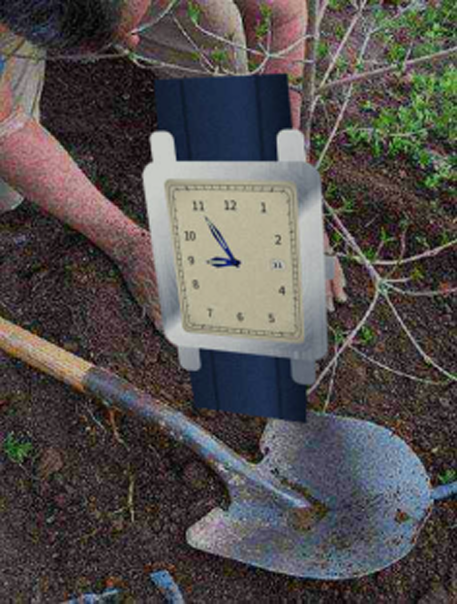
{"hour": 8, "minute": 55}
